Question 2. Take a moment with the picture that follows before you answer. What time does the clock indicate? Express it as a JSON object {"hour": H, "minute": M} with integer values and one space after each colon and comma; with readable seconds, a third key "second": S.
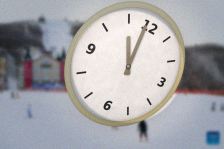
{"hour": 10, "minute": 59}
